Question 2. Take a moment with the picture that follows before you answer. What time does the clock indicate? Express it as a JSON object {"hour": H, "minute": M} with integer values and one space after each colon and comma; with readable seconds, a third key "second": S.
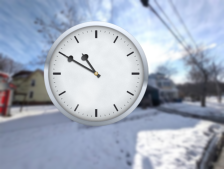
{"hour": 10, "minute": 50}
